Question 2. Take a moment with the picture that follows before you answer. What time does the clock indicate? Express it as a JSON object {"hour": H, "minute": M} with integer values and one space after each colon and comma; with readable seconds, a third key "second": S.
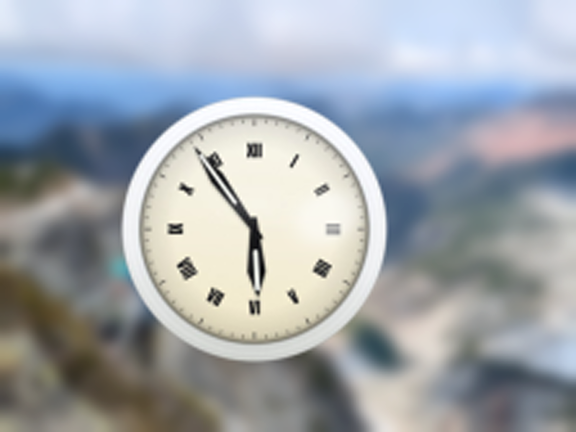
{"hour": 5, "minute": 54}
